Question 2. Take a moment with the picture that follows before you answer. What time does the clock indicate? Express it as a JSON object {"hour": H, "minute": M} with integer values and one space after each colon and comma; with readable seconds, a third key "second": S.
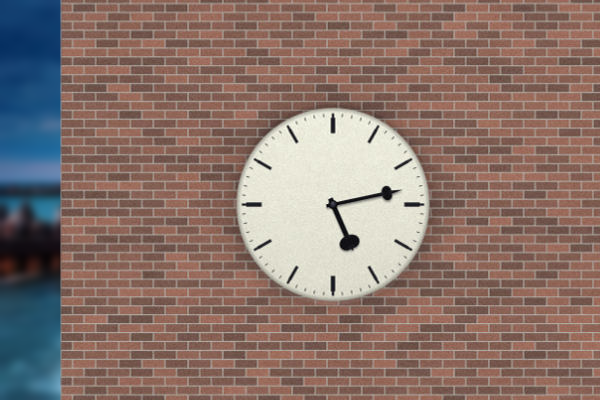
{"hour": 5, "minute": 13}
